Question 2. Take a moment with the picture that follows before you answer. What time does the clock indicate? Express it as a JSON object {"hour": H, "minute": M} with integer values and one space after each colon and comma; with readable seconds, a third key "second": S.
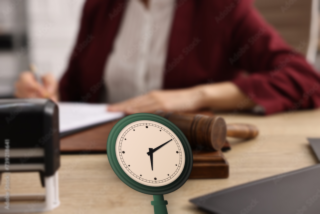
{"hour": 6, "minute": 10}
